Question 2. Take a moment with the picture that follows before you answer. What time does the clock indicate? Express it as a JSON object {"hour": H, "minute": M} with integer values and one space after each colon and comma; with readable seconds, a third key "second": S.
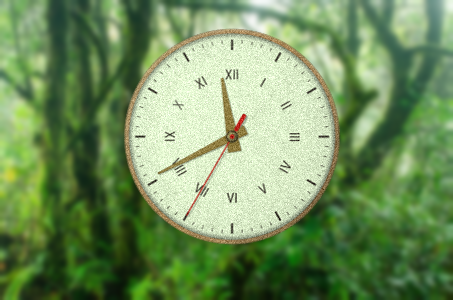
{"hour": 11, "minute": 40, "second": 35}
